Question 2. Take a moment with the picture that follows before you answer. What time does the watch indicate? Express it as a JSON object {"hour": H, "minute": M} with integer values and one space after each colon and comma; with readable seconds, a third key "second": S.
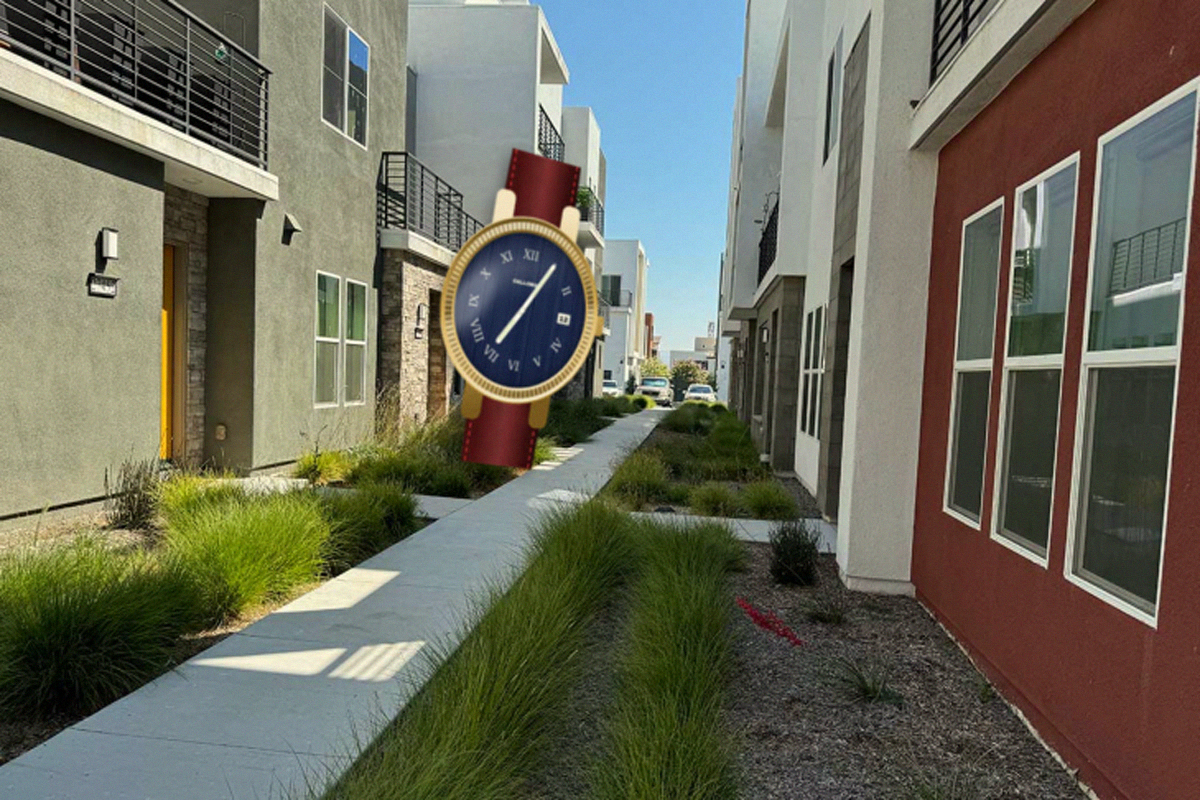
{"hour": 7, "minute": 5}
